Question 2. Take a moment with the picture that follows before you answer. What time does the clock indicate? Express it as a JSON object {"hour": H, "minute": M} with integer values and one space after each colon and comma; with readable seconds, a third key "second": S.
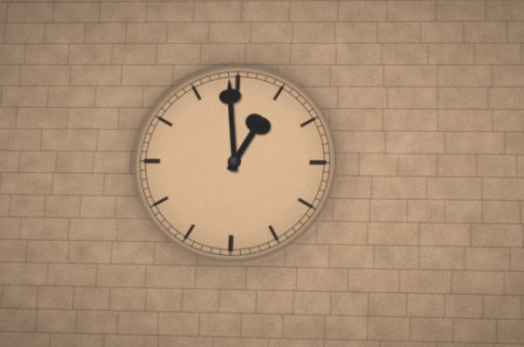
{"hour": 12, "minute": 59}
